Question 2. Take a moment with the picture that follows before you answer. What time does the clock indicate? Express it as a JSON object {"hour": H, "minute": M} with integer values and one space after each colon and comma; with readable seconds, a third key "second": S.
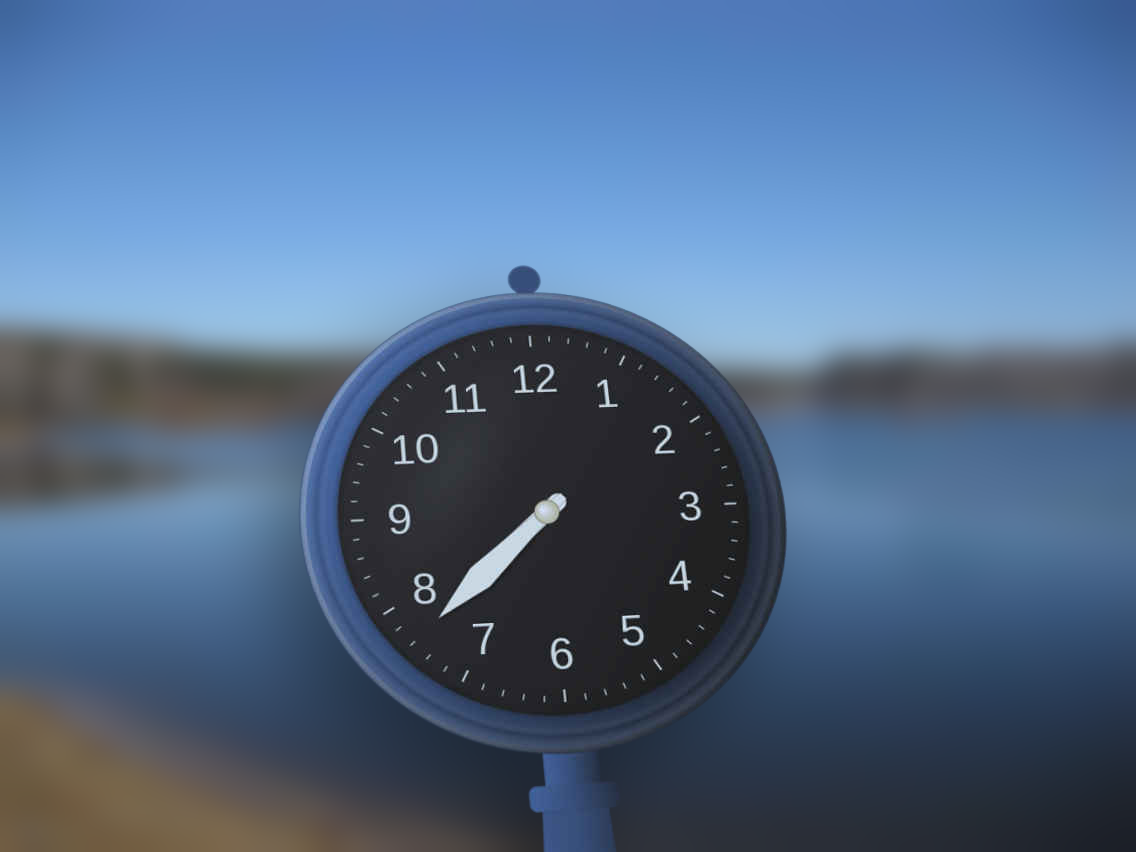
{"hour": 7, "minute": 38}
